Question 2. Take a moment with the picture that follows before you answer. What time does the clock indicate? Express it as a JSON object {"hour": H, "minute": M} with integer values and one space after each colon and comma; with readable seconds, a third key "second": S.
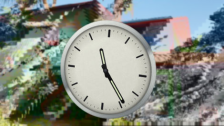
{"hour": 11, "minute": 24}
